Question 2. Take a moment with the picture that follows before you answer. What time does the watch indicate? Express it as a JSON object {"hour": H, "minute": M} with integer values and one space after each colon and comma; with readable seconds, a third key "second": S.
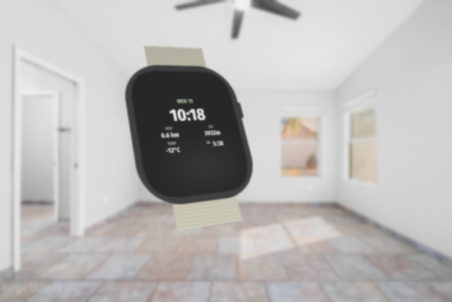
{"hour": 10, "minute": 18}
